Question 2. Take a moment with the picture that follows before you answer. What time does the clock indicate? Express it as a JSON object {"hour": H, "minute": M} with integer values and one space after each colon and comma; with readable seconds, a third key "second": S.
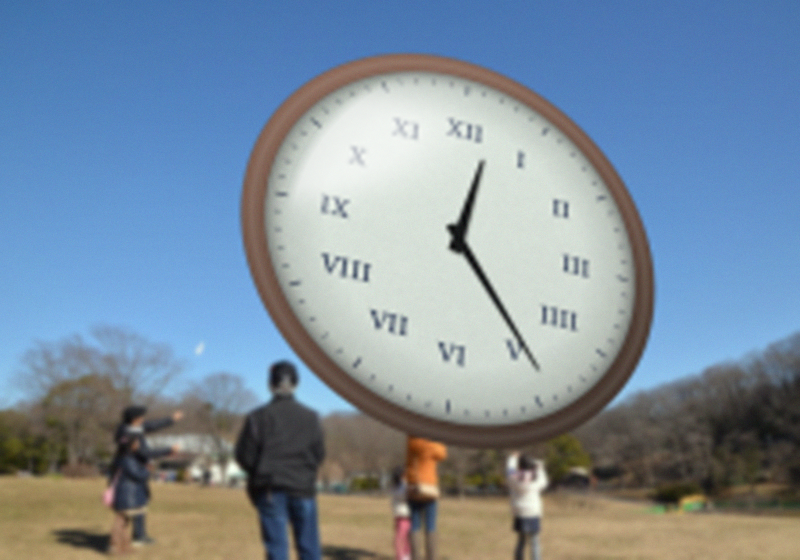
{"hour": 12, "minute": 24}
